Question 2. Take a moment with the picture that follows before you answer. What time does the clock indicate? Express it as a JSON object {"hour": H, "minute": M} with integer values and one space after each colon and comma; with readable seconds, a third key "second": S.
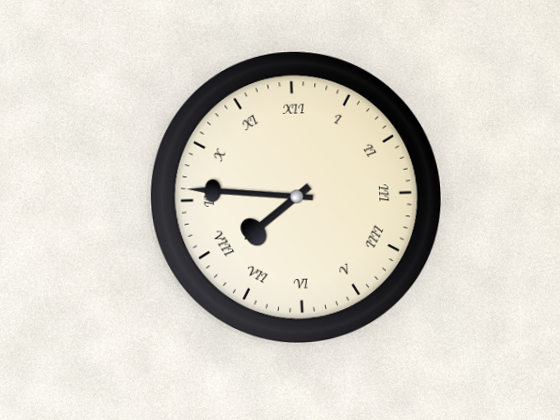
{"hour": 7, "minute": 46}
